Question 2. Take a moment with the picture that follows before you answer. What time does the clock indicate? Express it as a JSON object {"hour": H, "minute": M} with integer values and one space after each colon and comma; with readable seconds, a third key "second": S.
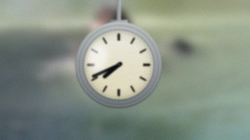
{"hour": 7, "minute": 41}
